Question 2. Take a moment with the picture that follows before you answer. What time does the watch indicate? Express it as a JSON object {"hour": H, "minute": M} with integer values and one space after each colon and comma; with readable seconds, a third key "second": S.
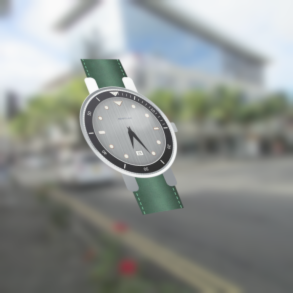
{"hour": 6, "minute": 26}
